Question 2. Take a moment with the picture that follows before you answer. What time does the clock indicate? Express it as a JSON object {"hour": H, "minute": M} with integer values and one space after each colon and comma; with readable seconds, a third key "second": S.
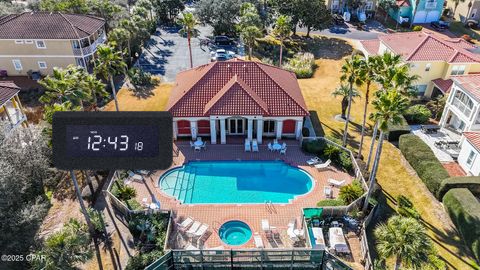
{"hour": 12, "minute": 43, "second": 18}
